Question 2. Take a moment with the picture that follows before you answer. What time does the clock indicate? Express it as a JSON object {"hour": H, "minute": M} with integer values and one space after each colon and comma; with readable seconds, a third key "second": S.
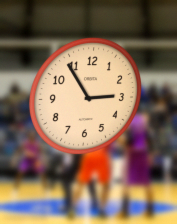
{"hour": 2, "minute": 54}
